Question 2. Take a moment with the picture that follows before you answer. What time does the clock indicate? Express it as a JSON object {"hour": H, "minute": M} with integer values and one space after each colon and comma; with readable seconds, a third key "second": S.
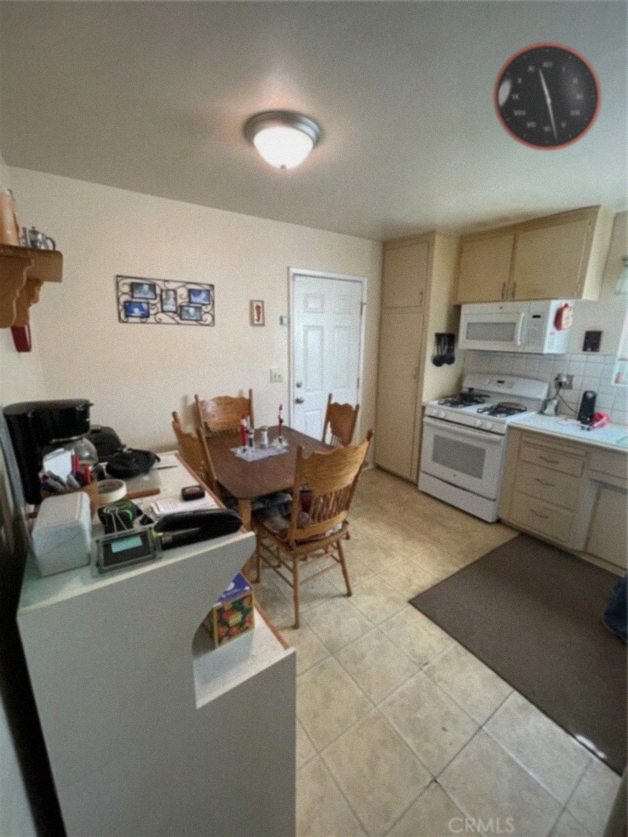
{"hour": 11, "minute": 28}
